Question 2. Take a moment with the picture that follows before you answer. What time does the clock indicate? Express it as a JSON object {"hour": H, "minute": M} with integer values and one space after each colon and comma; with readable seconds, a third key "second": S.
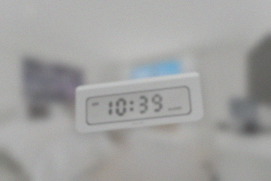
{"hour": 10, "minute": 39}
